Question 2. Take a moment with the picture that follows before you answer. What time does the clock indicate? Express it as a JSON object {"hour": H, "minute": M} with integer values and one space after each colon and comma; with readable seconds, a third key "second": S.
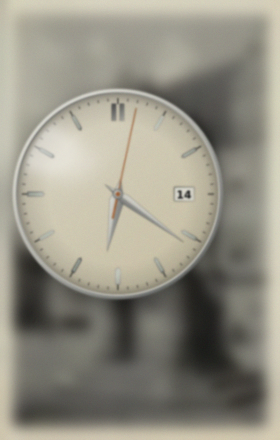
{"hour": 6, "minute": 21, "second": 2}
